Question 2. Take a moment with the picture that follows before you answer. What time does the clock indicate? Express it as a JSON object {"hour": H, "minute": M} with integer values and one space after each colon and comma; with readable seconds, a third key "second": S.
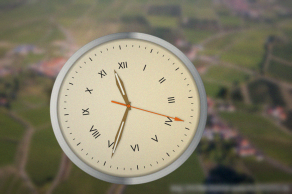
{"hour": 11, "minute": 34, "second": 19}
